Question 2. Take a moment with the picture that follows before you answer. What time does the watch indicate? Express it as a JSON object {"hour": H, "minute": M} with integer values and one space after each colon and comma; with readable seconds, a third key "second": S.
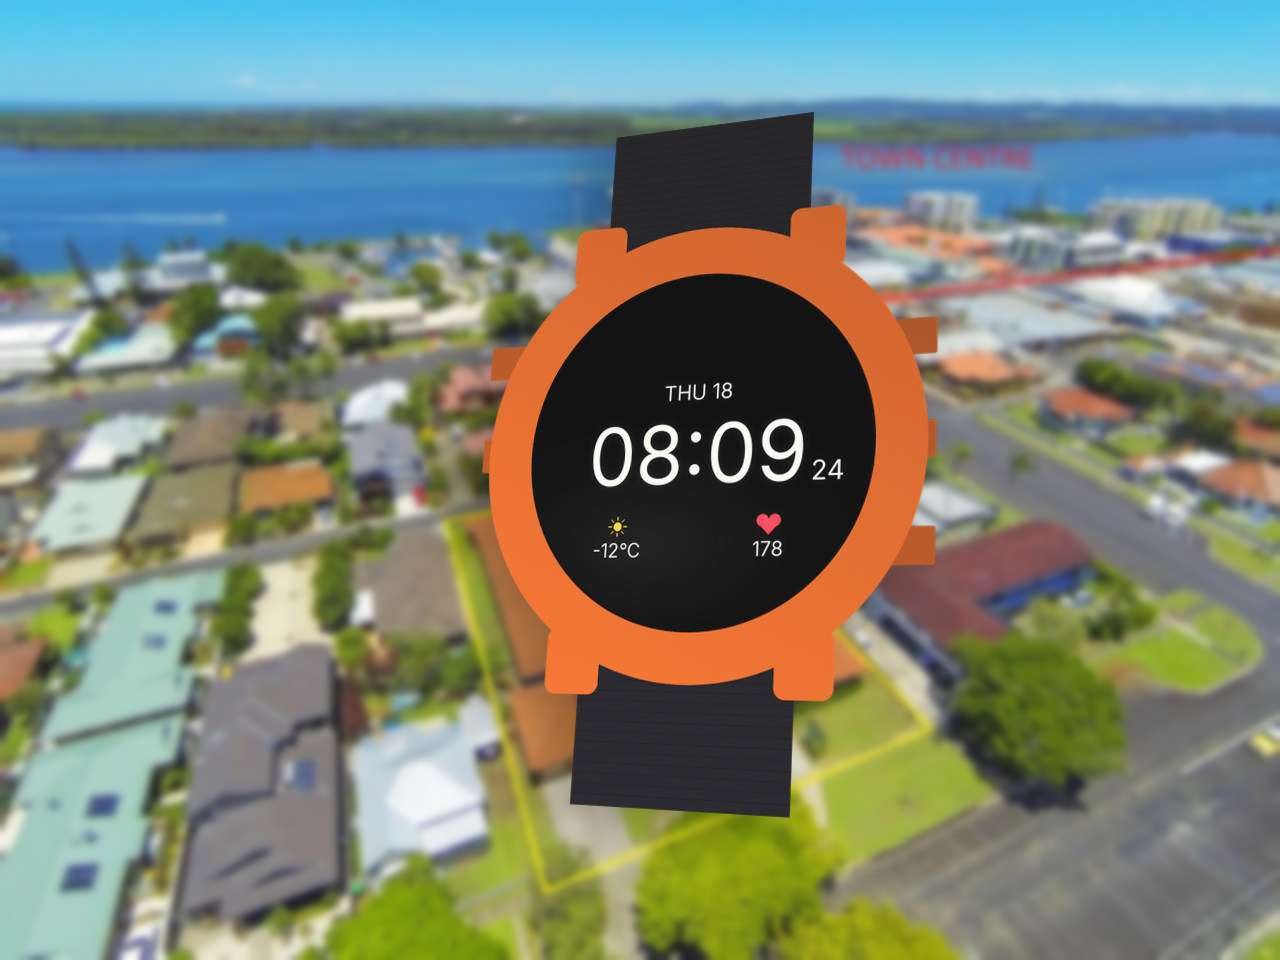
{"hour": 8, "minute": 9, "second": 24}
